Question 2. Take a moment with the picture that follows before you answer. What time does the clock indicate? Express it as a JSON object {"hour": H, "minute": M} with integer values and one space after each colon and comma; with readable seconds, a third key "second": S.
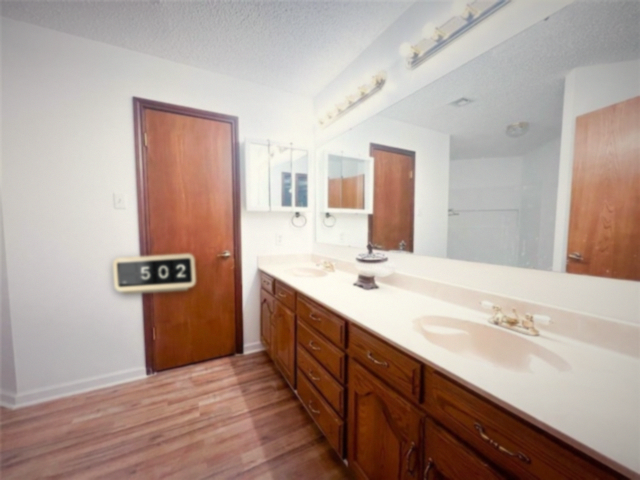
{"hour": 5, "minute": 2}
